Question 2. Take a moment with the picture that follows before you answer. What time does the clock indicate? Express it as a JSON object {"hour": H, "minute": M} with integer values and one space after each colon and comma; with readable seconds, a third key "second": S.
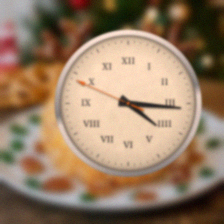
{"hour": 4, "minute": 15, "second": 49}
